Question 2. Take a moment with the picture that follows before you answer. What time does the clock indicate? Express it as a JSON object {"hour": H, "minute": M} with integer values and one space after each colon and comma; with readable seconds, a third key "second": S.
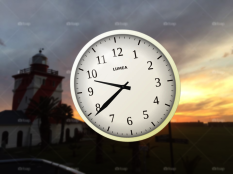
{"hour": 9, "minute": 39}
